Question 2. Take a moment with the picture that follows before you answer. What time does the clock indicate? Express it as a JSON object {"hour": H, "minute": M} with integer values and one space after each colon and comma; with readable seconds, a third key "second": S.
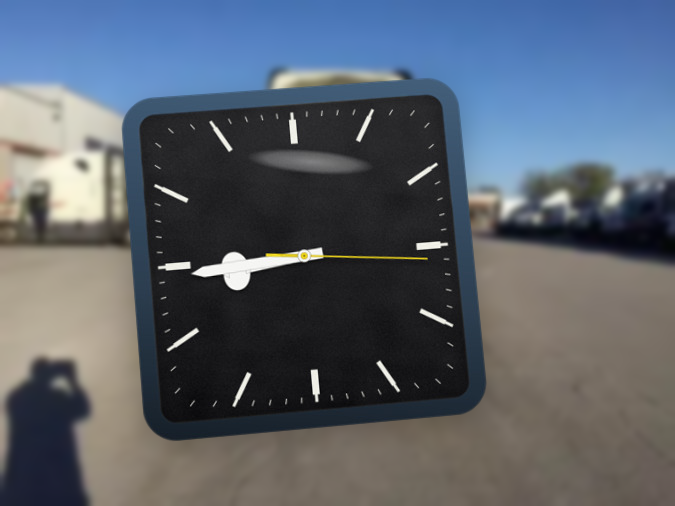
{"hour": 8, "minute": 44, "second": 16}
